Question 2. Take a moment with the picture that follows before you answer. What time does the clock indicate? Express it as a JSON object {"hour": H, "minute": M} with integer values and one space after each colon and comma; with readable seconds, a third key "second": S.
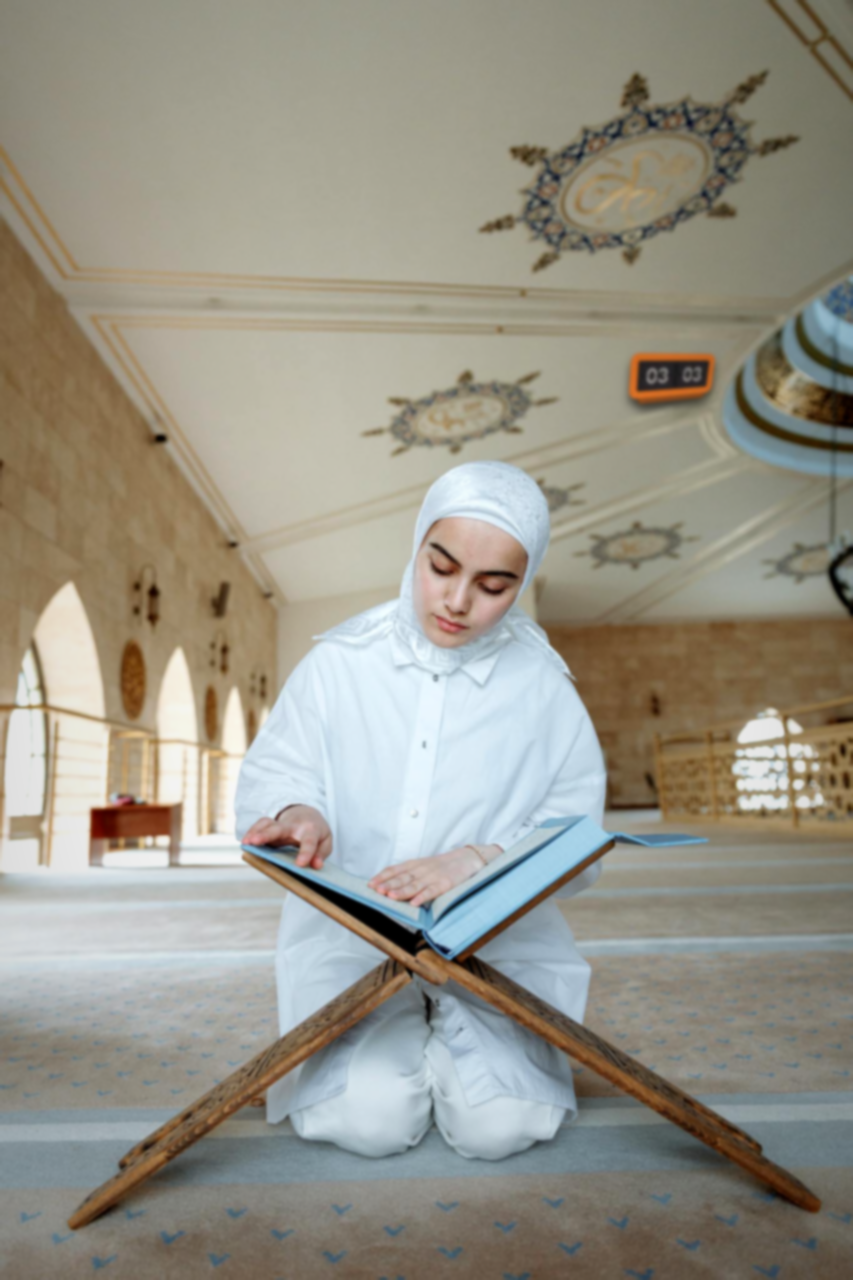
{"hour": 3, "minute": 3}
